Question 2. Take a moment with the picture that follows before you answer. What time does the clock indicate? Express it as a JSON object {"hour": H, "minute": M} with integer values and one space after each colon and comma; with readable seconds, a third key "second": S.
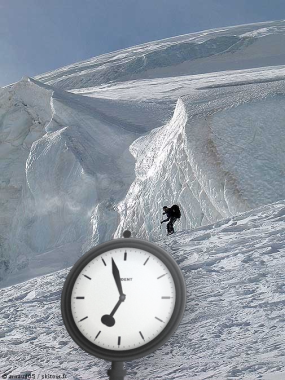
{"hour": 6, "minute": 57}
